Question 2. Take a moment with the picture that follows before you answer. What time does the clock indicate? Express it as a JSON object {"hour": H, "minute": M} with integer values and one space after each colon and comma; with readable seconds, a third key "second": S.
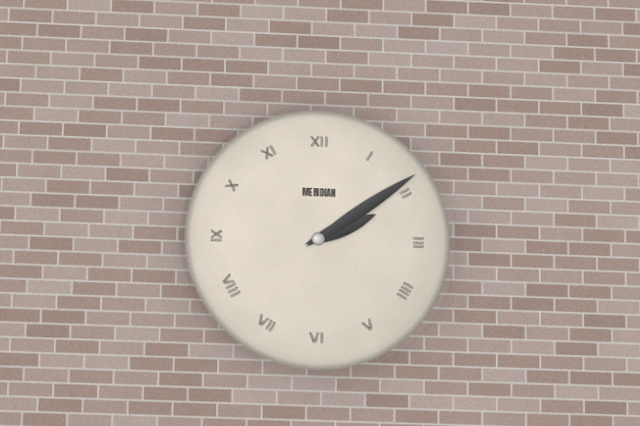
{"hour": 2, "minute": 9}
